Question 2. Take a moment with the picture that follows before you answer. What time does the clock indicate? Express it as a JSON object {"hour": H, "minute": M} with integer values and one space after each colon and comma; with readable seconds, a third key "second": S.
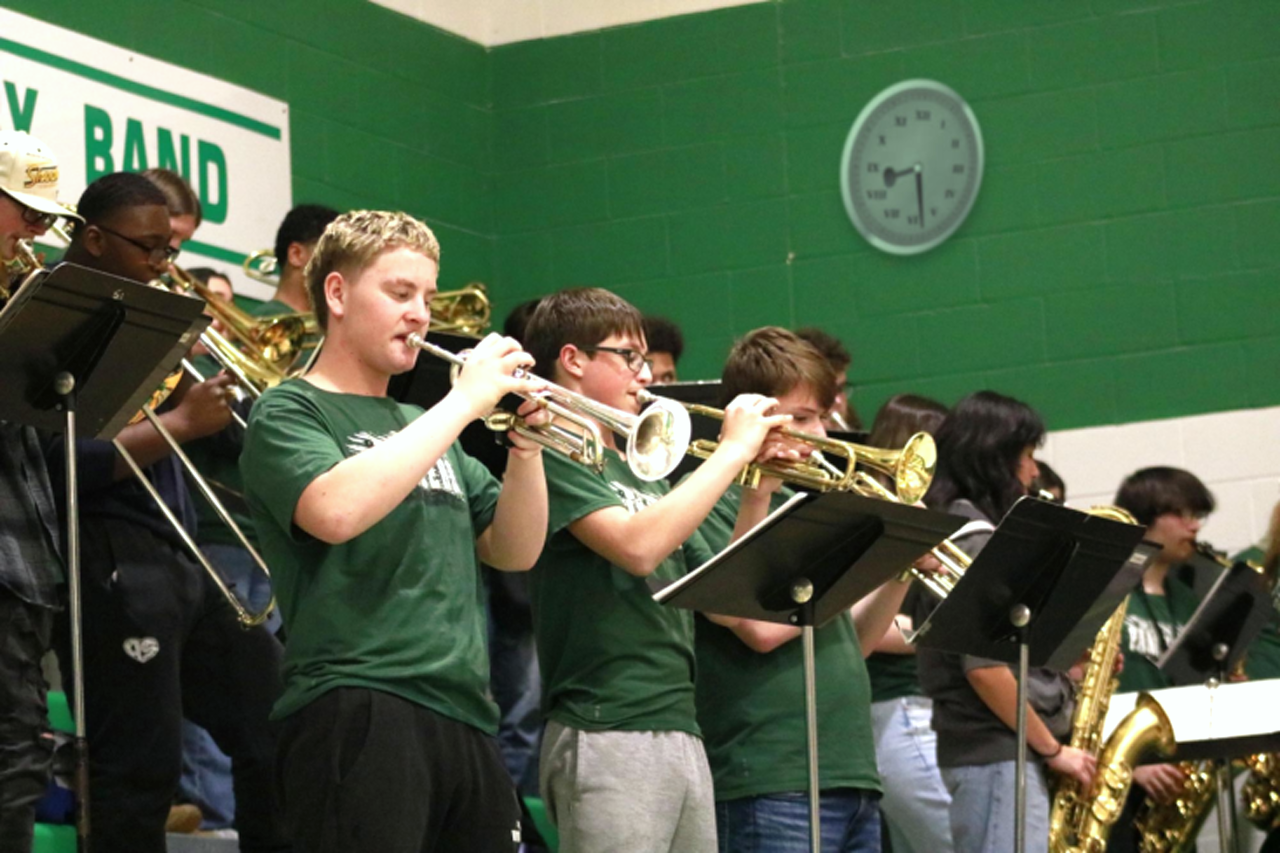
{"hour": 8, "minute": 28}
